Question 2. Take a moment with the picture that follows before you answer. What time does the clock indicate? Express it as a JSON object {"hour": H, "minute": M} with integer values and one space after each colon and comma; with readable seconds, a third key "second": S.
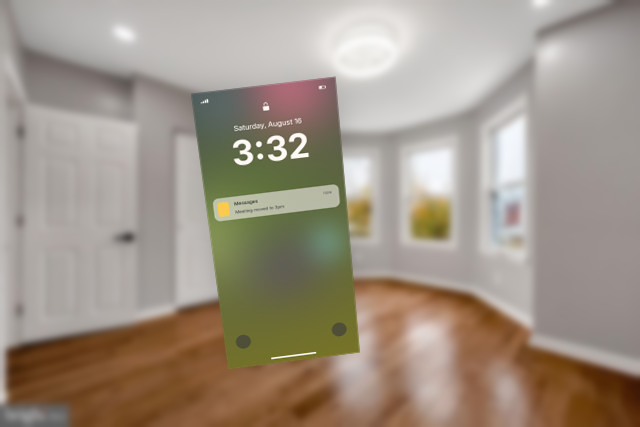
{"hour": 3, "minute": 32}
